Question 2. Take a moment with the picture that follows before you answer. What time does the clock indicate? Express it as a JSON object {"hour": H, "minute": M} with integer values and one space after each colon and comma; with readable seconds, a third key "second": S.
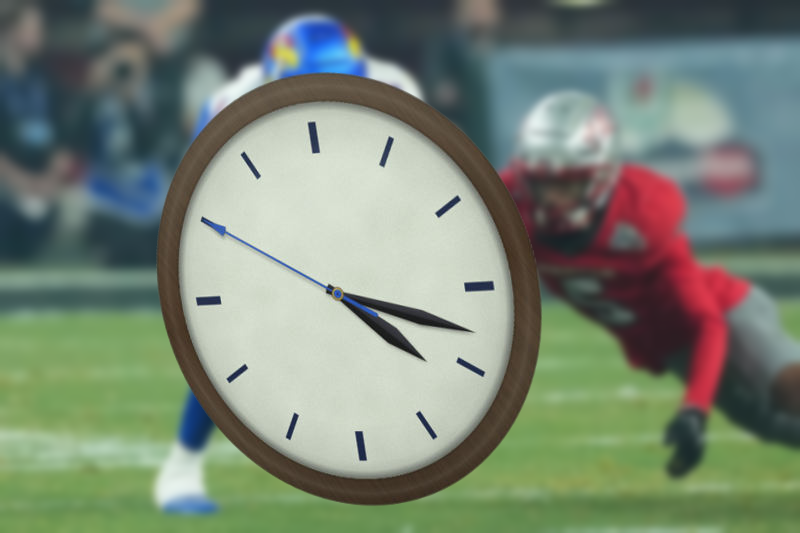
{"hour": 4, "minute": 17, "second": 50}
